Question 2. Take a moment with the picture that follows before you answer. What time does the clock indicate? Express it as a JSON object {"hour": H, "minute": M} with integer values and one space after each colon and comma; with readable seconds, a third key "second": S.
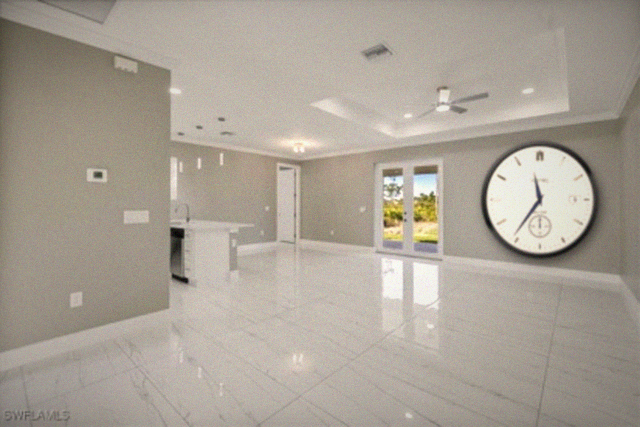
{"hour": 11, "minute": 36}
